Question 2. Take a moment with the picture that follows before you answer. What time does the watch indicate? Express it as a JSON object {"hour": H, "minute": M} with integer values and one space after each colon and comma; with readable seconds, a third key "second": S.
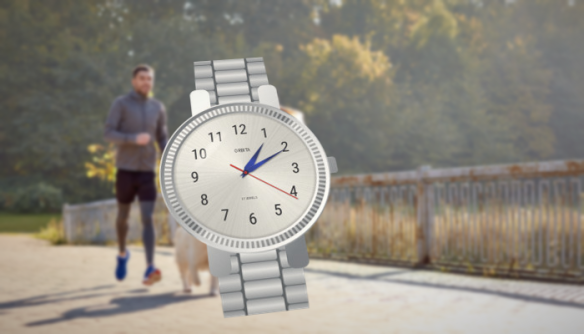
{"hour": 1, "minute": 10, "second": 21}
